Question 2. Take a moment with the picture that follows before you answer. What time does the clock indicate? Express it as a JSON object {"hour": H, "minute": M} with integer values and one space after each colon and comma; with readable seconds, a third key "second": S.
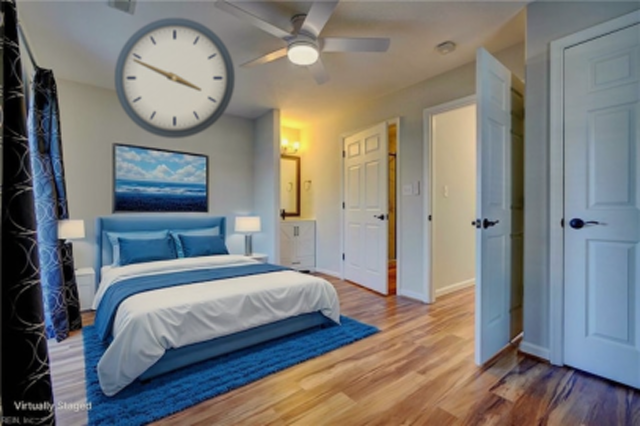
{"hour": 3, "minute": 49}
